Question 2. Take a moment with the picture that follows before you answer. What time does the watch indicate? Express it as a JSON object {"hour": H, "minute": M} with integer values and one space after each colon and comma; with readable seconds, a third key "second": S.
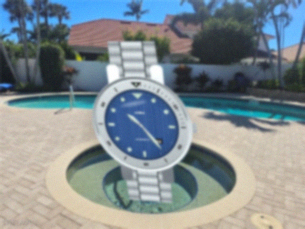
{"hour": 10, "minute": 24}
